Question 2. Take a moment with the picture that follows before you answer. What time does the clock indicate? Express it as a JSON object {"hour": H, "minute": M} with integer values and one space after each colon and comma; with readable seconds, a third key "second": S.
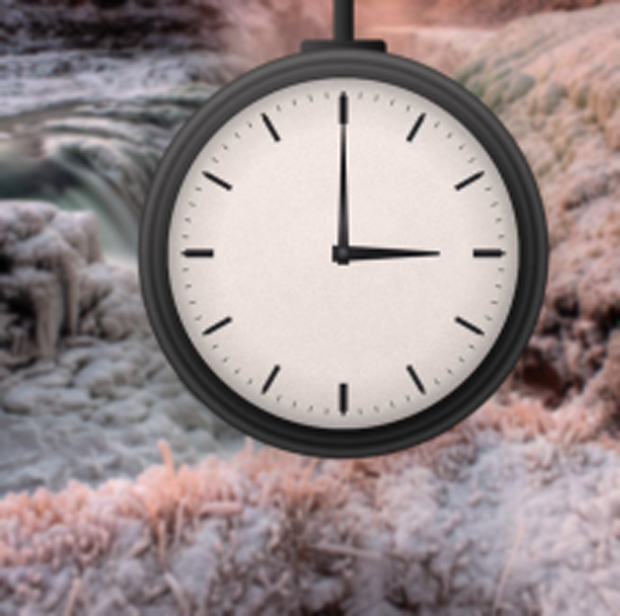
{"hour": 3, "minute": 0}
